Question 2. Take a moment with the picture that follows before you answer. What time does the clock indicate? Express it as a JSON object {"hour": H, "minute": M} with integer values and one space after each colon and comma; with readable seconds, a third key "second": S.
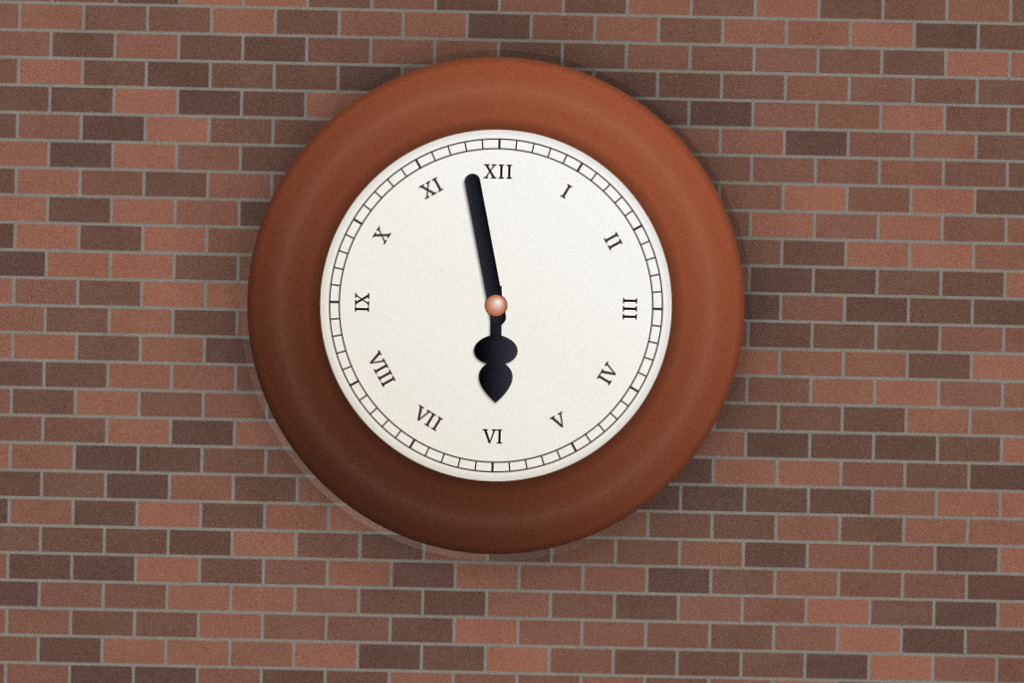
{"hour": 5, "minute": 58}
